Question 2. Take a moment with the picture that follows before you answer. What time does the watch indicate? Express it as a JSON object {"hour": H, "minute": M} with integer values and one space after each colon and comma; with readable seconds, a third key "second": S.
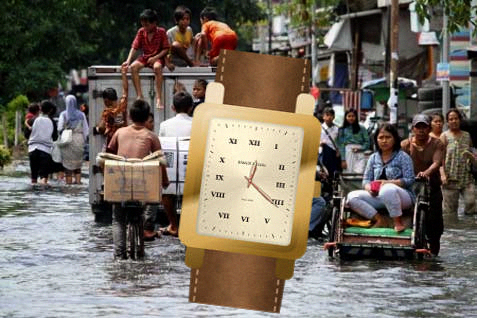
{"hour": 12, "minute": 21}
